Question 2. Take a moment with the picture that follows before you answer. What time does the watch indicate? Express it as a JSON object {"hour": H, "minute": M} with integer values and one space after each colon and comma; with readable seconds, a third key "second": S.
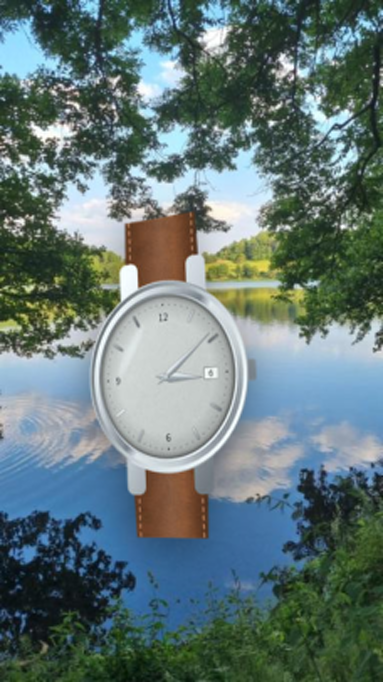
{"hour": 3, "minute": 9}
